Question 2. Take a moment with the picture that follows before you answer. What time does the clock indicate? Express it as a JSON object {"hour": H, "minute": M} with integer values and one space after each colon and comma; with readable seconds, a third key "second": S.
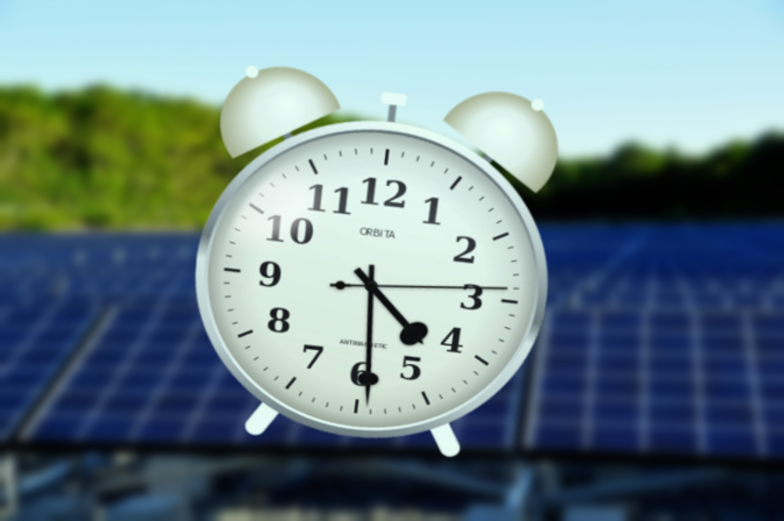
{"hour": 4, "minute": 29, "second": 14}
